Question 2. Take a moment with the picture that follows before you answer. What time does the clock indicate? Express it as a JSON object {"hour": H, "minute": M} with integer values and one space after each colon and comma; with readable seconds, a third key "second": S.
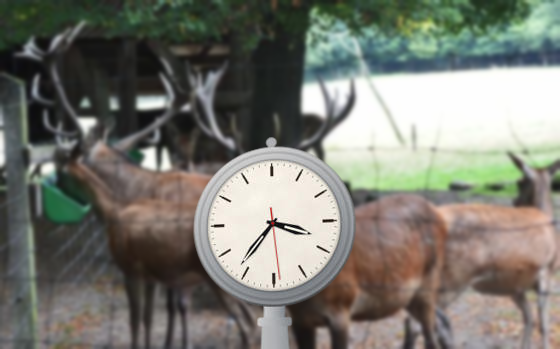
{"hour": 3, "minute": 36, "second": 29}
